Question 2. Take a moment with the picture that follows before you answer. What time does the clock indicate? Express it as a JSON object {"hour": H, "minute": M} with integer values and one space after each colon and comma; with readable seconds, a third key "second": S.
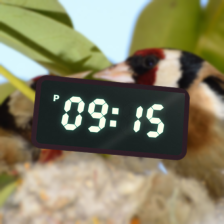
{"hour": 9, "minute": 15}
